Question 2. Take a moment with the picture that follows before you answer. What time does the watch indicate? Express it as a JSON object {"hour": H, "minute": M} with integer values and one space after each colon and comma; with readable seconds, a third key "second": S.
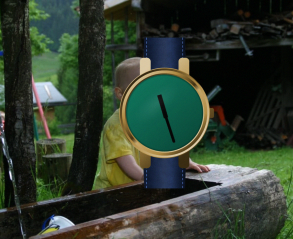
{"hour": 11, "minute": 27}
